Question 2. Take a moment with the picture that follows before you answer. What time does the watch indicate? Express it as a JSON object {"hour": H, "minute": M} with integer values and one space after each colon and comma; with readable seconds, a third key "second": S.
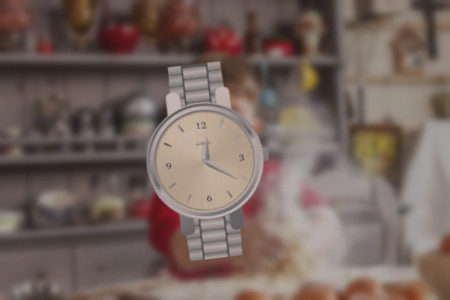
{"hour": 12, "minute": 21}
